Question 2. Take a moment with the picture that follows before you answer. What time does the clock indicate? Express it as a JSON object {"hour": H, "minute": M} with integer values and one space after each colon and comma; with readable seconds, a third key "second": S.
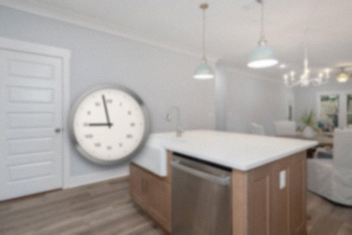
{"hour": 8, "minute": 58}
